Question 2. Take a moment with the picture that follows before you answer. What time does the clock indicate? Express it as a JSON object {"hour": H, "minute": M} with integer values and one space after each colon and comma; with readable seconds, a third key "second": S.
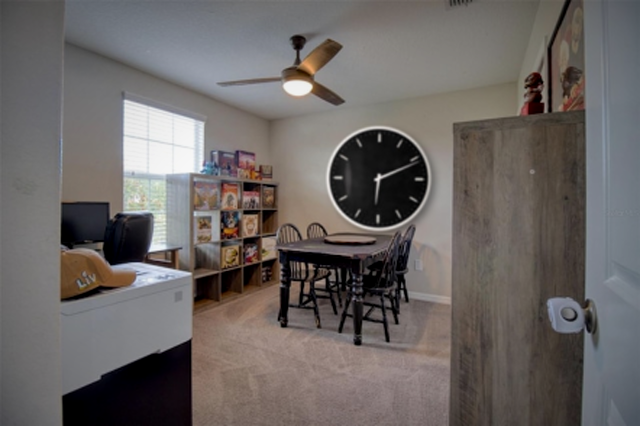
{"hour": 6, "minute": 11}
